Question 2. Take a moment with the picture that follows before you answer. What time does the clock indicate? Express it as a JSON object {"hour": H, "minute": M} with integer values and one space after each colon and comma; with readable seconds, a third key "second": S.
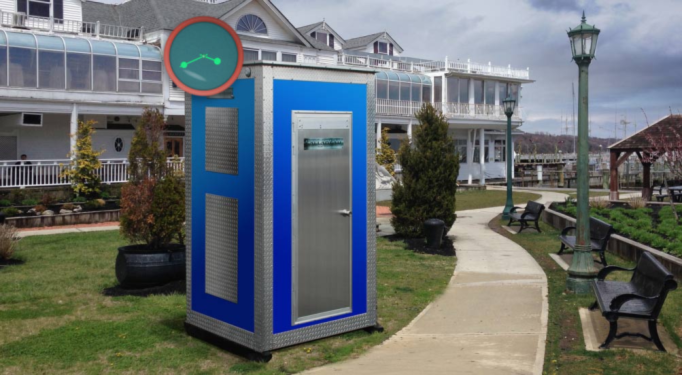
{"hour": 3, "minute": 41}
